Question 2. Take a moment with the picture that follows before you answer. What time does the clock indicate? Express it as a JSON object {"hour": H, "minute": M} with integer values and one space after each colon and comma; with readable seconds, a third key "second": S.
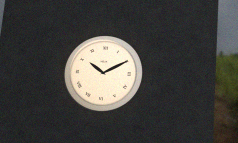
{"hour": 10, "minute": 10}
